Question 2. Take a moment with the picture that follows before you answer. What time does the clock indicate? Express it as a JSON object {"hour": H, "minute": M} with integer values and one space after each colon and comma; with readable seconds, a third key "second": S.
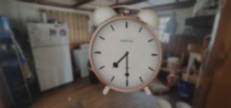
{"hour": 7, "minute": 30}
